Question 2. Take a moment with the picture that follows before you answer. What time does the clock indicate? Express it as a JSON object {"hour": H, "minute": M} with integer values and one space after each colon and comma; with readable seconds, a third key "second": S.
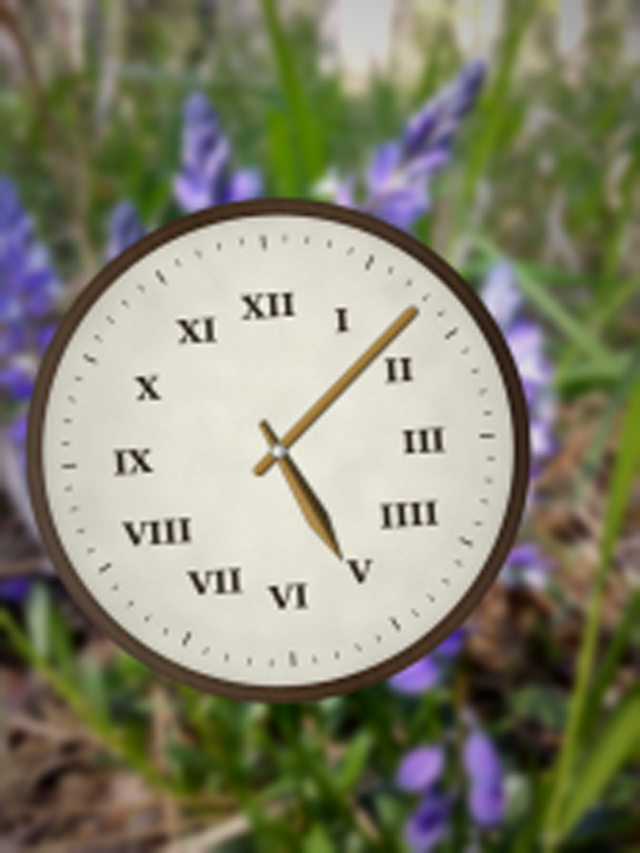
{"hour": 5, "minute": 8}
